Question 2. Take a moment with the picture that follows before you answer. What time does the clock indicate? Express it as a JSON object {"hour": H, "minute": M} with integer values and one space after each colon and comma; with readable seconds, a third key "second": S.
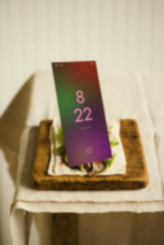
{"hour": 8, "minute": 22}
